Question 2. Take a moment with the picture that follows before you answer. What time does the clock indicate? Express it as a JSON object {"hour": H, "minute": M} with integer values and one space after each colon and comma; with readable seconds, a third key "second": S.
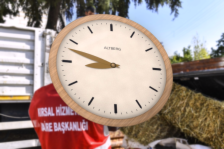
{"hour": 8, "minute": 48}
